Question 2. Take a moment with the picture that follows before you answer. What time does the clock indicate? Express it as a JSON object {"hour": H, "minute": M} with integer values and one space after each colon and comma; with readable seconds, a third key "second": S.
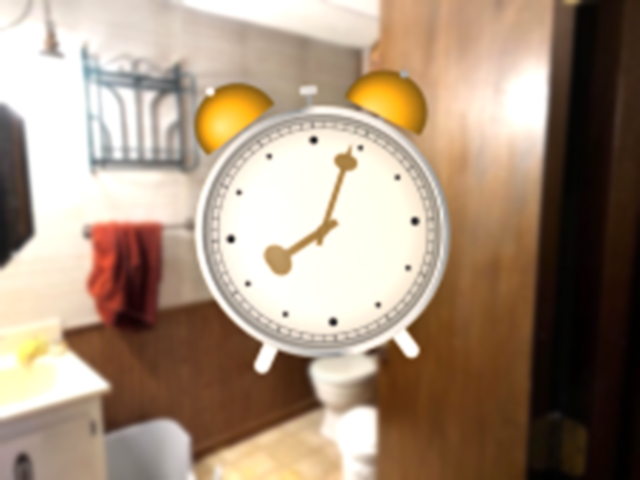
{"hour": 8, "minute": 4}
